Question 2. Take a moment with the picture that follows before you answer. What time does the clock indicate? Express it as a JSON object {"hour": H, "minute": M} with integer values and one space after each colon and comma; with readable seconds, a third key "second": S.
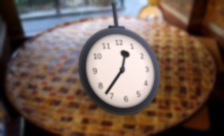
{"hour": 12, "minute": 37}
